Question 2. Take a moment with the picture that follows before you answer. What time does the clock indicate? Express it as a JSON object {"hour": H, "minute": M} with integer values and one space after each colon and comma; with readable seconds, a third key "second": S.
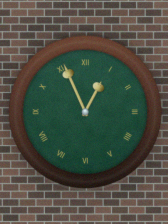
{"hour": 12, "minute": 56}
